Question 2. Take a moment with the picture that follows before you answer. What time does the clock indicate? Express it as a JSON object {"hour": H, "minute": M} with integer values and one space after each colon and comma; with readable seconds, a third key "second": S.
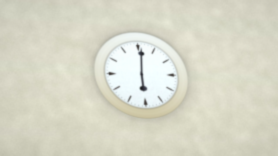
{"hour": 6, "minute": 1}
